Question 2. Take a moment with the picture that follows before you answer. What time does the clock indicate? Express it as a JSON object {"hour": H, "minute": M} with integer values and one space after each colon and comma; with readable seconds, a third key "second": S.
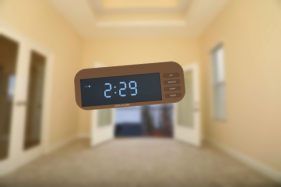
{"hour": 2, "minute": 29}
